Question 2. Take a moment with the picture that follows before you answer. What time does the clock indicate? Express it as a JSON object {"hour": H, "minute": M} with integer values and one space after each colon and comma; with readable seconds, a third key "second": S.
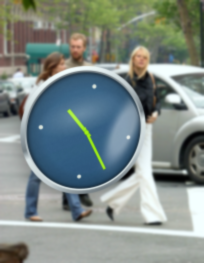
{"hour": 10, "minute": 24}
